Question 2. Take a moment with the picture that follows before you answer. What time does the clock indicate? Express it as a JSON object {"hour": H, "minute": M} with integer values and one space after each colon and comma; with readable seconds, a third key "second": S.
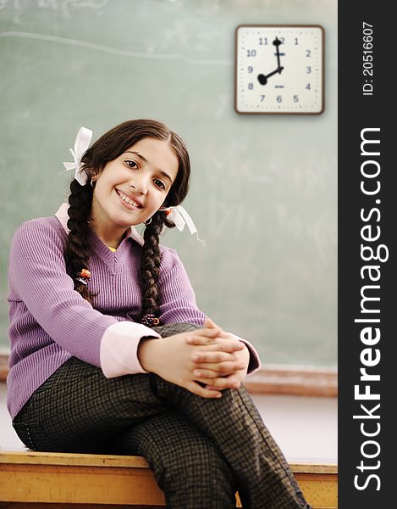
{"hour": 7, "minute": 59}
